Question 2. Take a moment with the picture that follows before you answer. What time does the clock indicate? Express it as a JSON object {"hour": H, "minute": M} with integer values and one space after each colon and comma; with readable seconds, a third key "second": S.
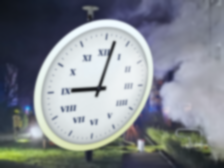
{"hour": 9, "minute": 2}
